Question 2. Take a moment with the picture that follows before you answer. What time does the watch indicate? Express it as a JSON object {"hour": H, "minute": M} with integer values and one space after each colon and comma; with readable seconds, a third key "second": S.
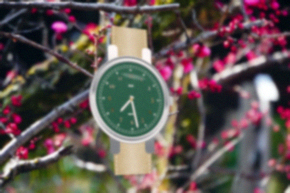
{"hour": 7, "minute": 28}
